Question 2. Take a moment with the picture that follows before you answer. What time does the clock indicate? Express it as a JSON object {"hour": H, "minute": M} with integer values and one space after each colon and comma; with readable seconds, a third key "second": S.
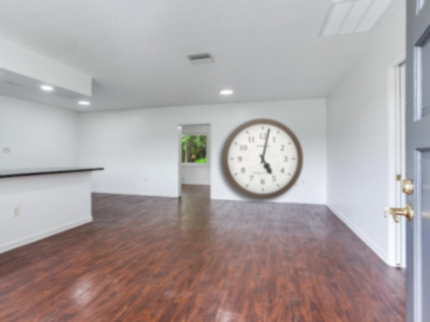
{"hour": 5, "minute": 2}
